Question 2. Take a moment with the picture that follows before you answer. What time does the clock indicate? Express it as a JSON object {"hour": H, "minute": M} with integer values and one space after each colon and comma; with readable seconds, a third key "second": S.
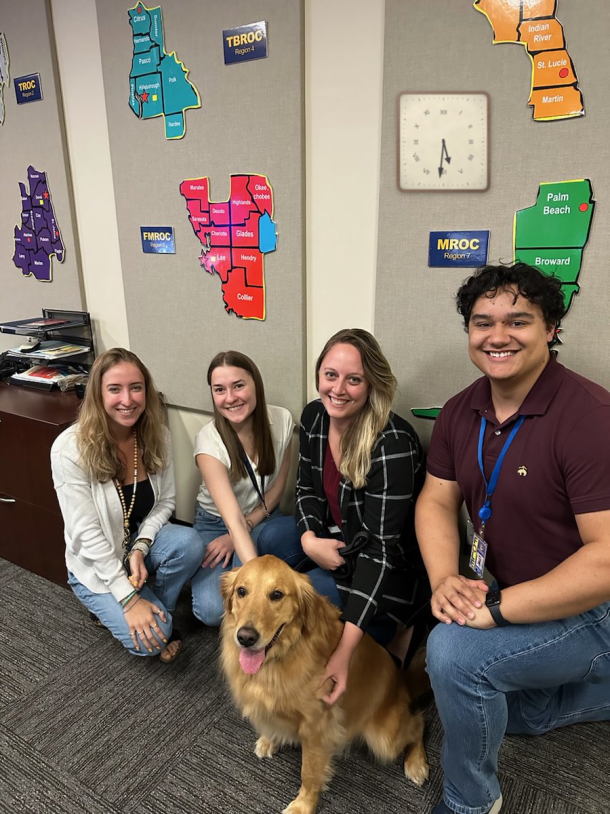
{"hour": 5, "minute": 31}
